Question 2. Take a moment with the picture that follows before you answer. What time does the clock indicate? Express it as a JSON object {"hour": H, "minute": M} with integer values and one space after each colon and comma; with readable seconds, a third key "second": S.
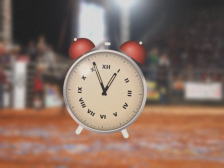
{"hour": 12, "minute": 56}
